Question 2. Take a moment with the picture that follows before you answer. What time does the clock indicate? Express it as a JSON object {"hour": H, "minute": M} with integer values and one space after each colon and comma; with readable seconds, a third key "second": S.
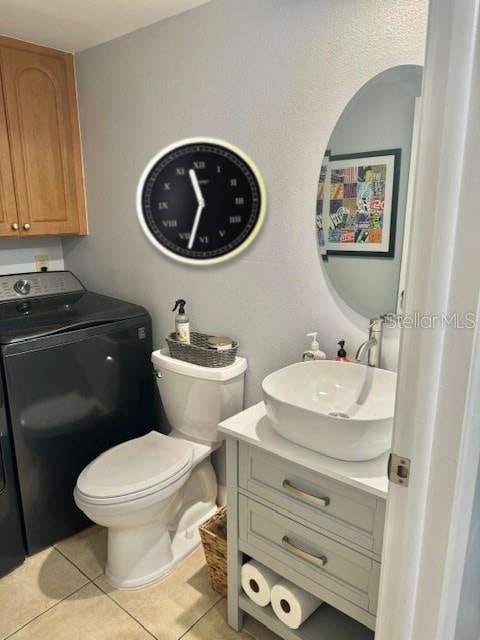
{"hour": 11, "minute": 33}
